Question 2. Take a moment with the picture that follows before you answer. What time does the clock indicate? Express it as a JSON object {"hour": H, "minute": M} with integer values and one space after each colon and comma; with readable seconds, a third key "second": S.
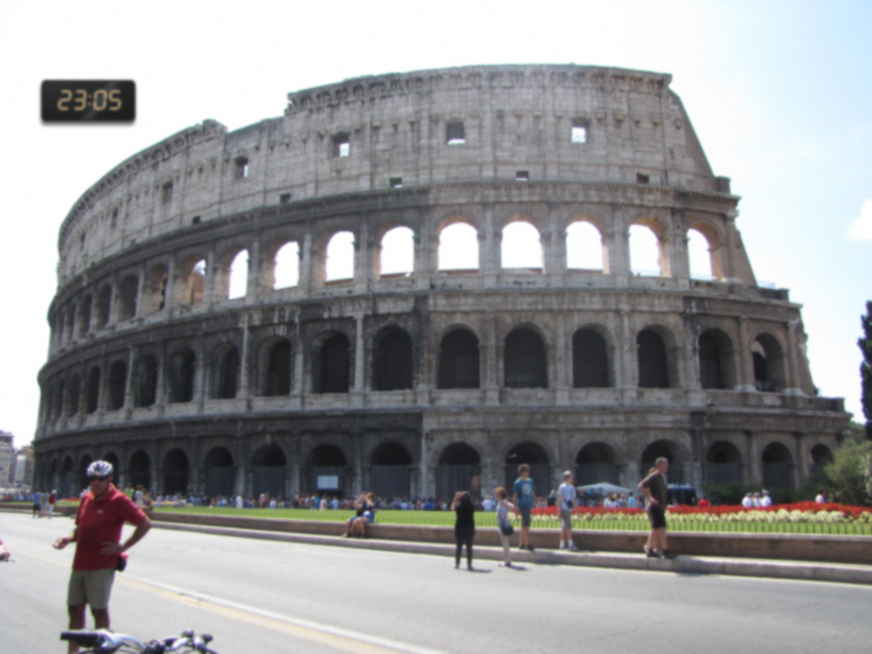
{"hour": 23, "minute": 5}
